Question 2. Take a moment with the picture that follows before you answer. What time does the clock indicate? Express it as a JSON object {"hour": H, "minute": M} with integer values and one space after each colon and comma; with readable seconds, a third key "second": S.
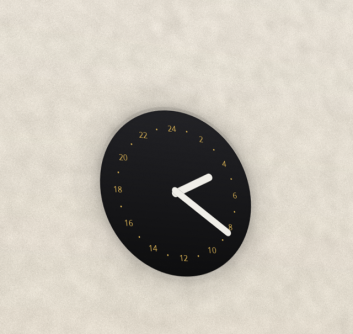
{"hour": 4, "minute": 21}
